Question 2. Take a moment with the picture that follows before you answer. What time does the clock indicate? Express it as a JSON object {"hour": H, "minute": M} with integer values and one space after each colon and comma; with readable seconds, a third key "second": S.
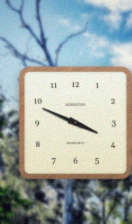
{"hour": 3, "minute": 49}
